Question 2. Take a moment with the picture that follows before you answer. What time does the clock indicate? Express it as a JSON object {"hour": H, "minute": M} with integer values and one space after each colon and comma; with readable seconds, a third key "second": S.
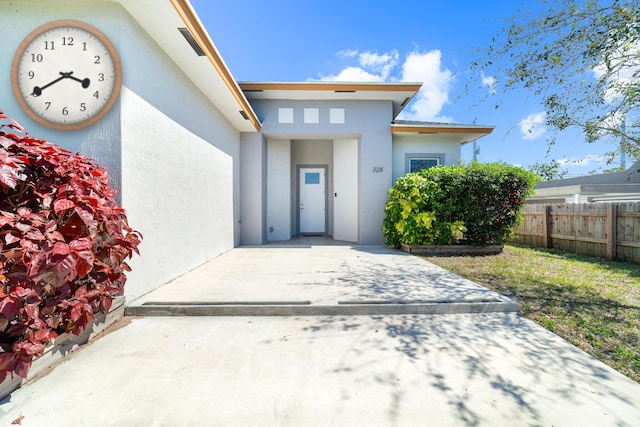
{"hour": 3, "minute": 40}
